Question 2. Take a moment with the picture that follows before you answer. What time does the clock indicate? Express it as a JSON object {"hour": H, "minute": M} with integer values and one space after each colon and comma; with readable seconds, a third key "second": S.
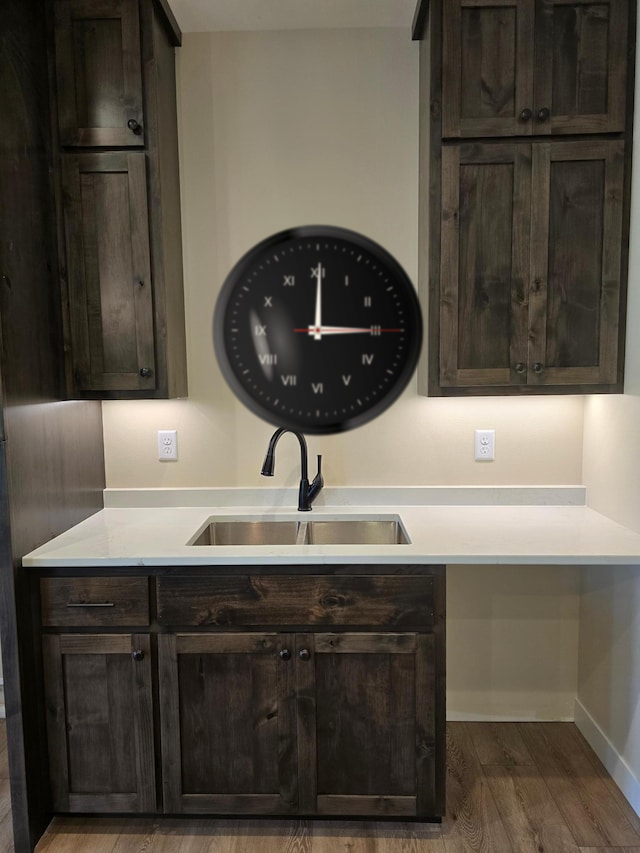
{"hour": 3, "minute": 0, "second": 15}
